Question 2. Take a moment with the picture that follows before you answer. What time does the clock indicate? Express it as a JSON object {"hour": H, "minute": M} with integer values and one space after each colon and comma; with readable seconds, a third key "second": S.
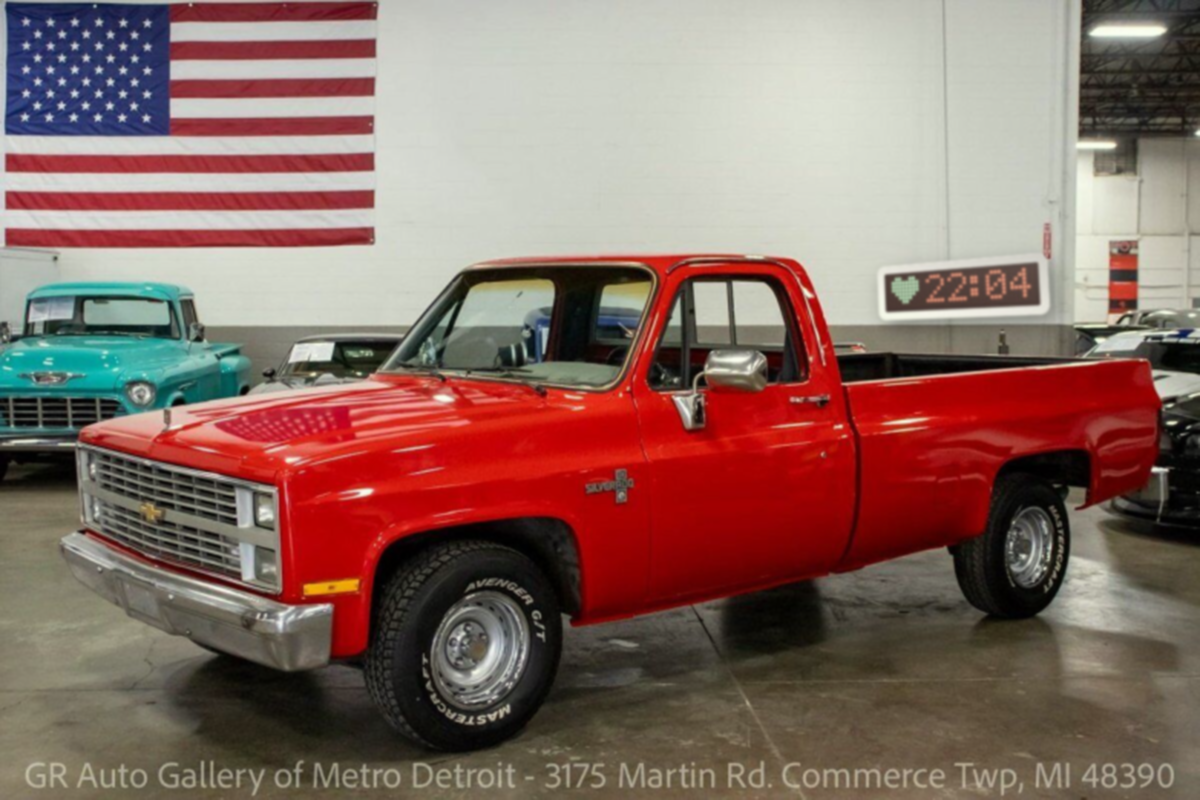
{"hour": 22, "minute": 4}
